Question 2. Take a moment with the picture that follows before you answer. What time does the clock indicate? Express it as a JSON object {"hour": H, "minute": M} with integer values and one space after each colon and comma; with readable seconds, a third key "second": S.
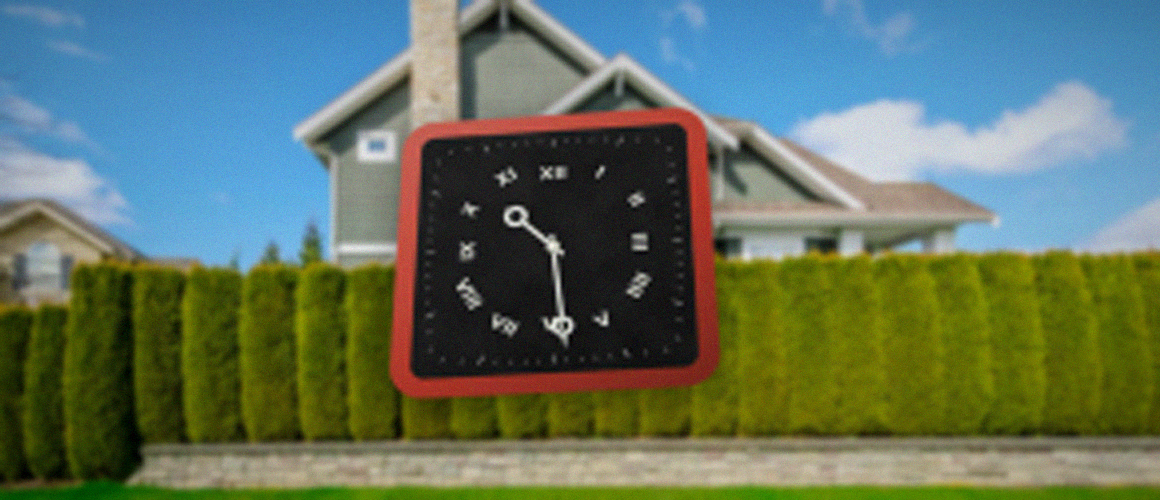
{"hour": 10, "minute": 29}
